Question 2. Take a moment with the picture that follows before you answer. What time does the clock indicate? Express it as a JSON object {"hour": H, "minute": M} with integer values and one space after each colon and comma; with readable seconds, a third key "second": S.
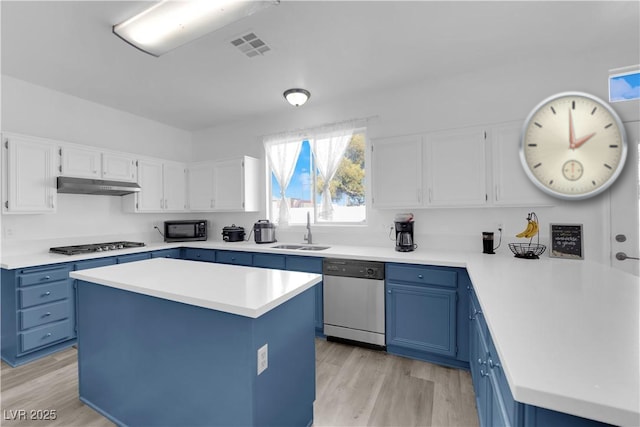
{"hour": 1, "minute": 59}
